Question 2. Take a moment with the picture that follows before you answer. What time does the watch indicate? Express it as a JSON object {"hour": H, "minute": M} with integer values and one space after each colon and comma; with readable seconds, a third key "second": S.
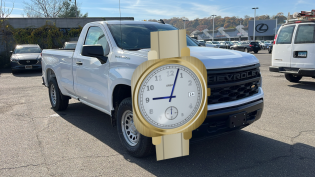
{"hour": 9, "minute": 3}
